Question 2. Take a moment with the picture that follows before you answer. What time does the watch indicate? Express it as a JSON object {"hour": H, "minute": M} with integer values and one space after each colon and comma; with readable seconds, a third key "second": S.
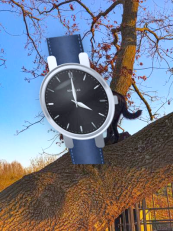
{"hour": 4, "minute": 0}
